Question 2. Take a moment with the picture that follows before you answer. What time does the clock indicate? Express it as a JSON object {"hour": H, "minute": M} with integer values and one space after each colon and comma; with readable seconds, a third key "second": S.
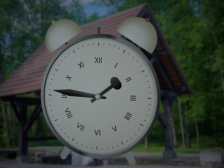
{"hour": 1, "minute": 46}
